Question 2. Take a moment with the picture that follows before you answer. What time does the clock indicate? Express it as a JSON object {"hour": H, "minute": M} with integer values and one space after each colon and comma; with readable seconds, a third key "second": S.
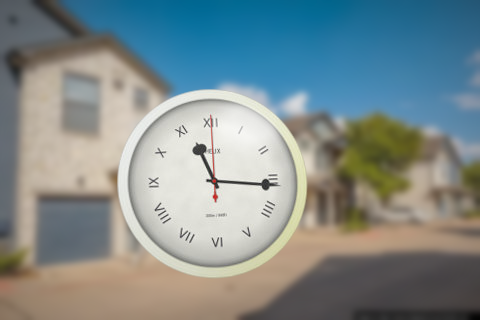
{"hour": 11, "minute": 16, "second": 0}
